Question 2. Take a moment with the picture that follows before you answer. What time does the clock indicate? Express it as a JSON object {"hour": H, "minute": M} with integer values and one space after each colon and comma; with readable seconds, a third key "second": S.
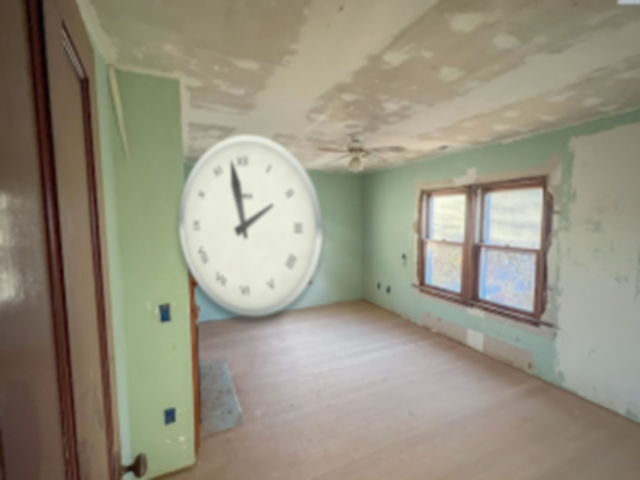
{"hour": 1, "minute": 58}
